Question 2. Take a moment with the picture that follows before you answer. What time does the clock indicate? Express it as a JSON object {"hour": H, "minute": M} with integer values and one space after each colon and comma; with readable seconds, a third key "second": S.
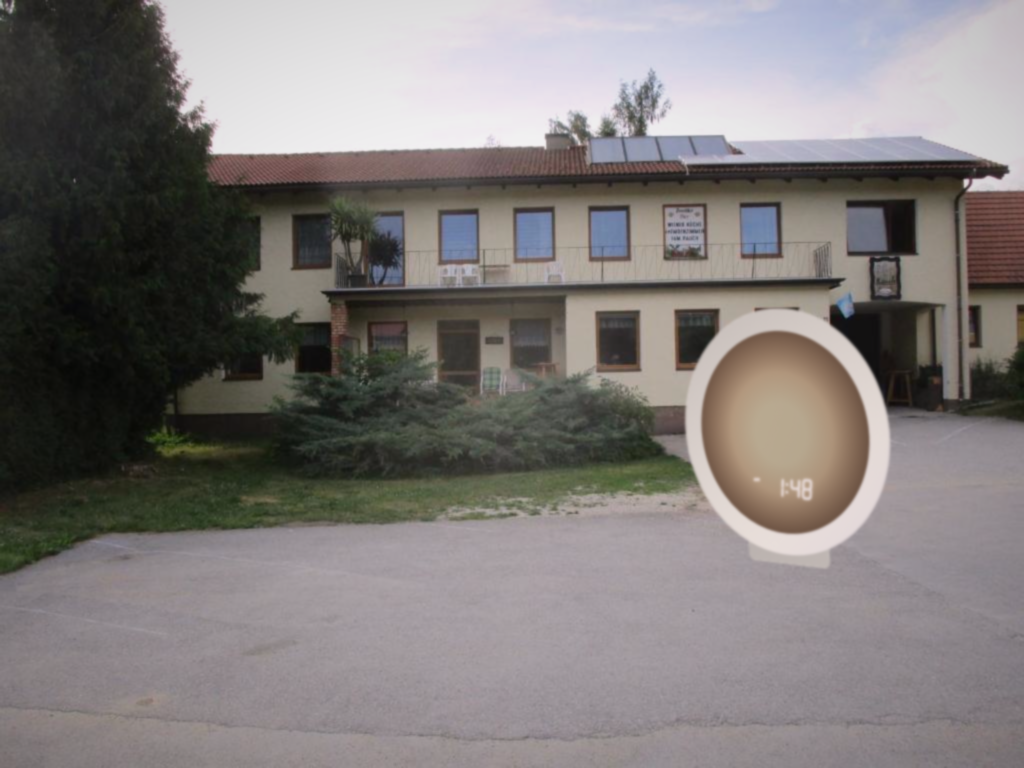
{"hour": 1, "minute": 48}
